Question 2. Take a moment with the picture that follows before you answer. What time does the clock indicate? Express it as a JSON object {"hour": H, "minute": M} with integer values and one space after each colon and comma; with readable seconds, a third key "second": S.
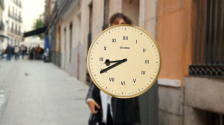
{"hour": 8, "minute": 40}
